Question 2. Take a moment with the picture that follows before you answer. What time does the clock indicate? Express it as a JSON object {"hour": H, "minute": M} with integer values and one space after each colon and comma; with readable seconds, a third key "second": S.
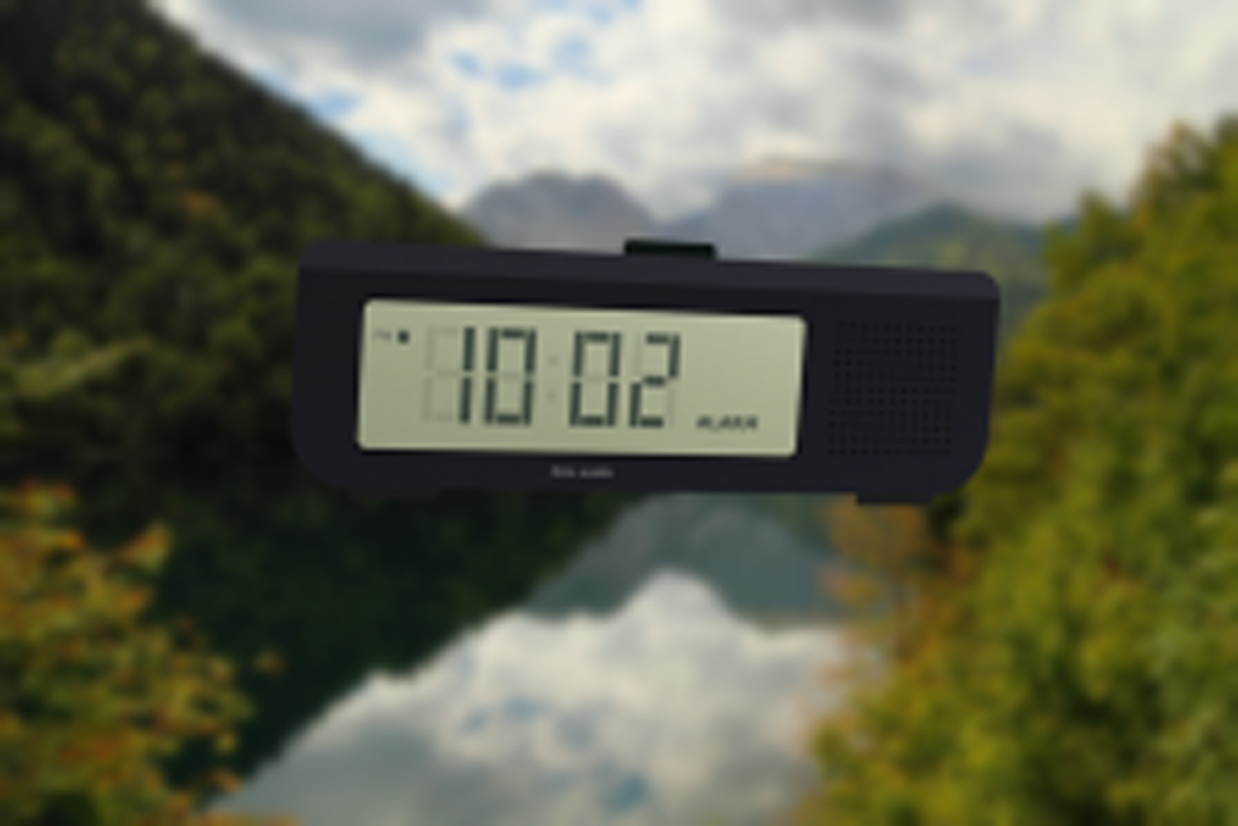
{"hour": 10, "minute": 2}
